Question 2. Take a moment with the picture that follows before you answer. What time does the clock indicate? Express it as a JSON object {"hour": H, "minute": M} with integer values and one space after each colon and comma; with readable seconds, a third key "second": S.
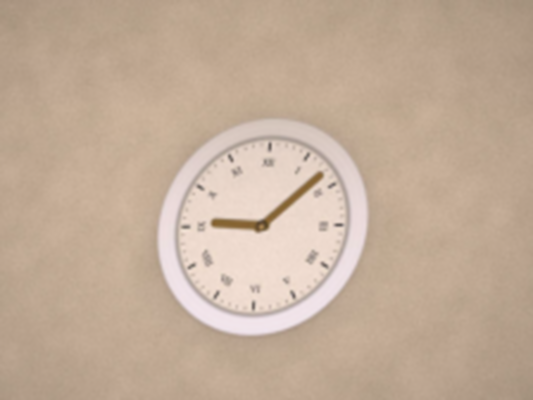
{"hour": 9, "minute": 8}
